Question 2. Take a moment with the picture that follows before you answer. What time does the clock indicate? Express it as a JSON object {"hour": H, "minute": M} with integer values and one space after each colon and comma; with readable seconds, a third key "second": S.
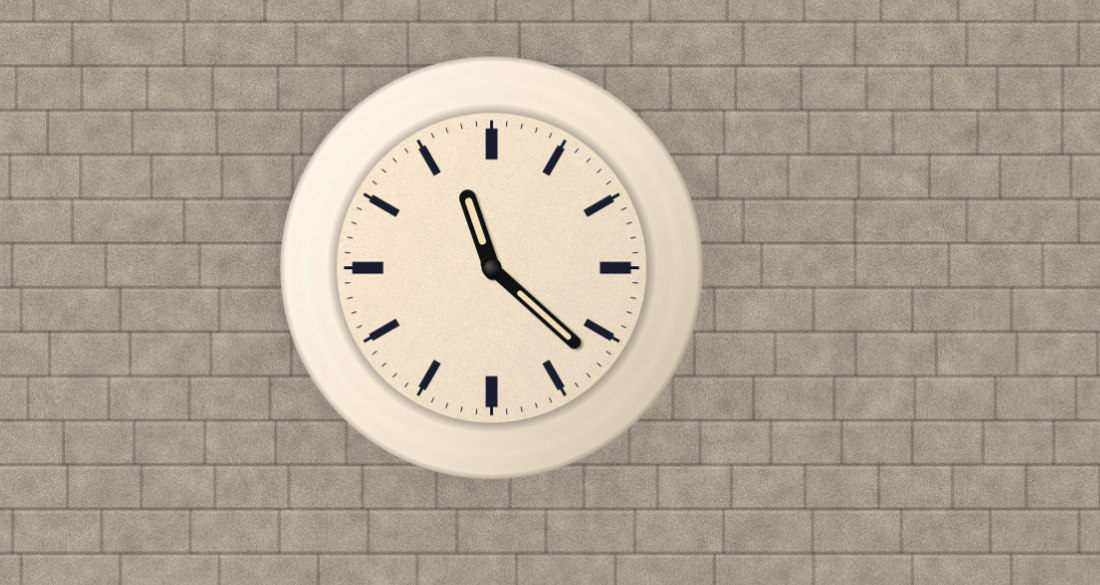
{"hour": 11, "minute": 22}
